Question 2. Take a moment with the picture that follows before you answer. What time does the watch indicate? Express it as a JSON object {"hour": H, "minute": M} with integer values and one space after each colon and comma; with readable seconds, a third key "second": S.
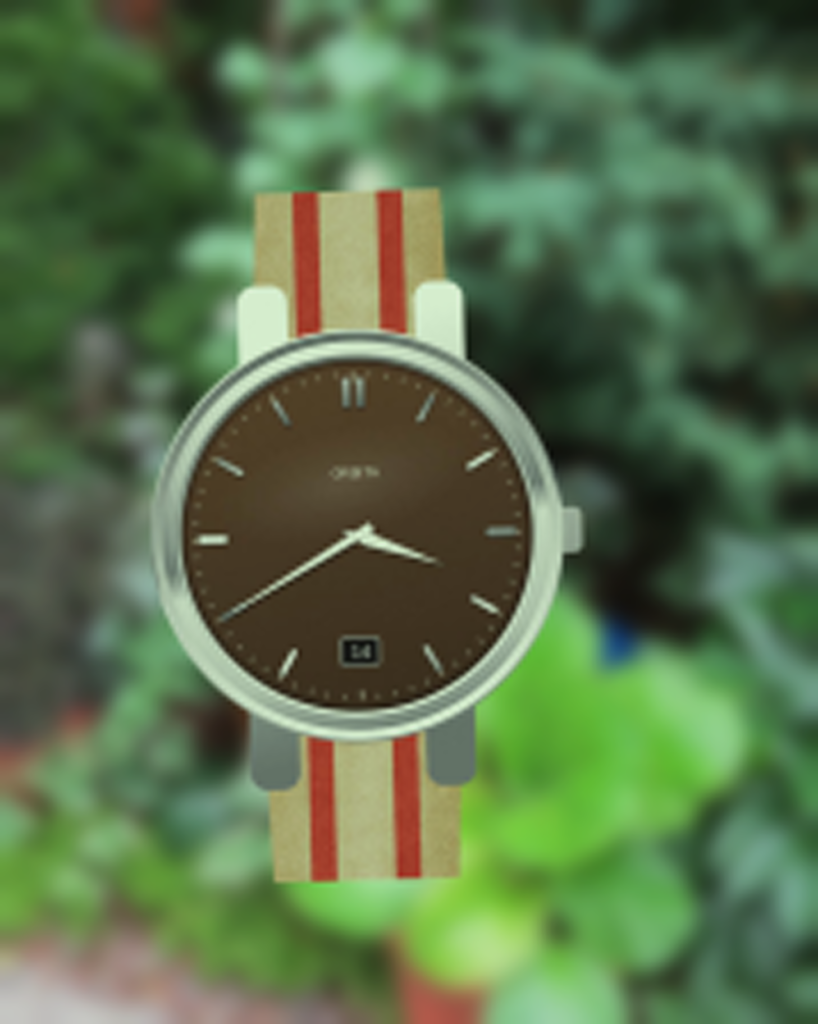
{"hour": 3, "minute": 40}
